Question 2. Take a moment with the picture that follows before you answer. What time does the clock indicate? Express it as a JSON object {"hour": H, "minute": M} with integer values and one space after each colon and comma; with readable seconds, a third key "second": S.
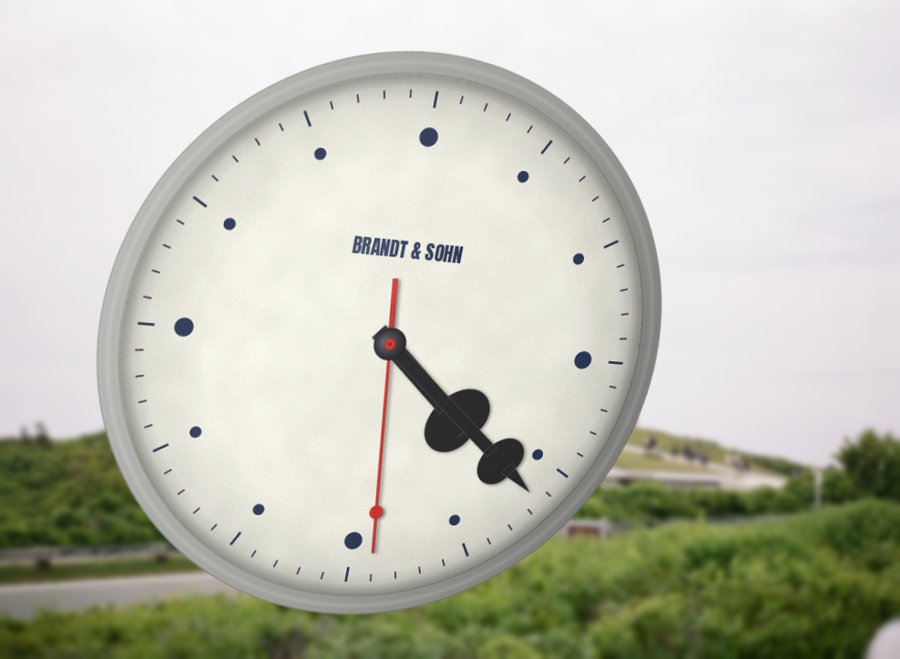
{"hour": 4, "minute": 21, "second": 29}
